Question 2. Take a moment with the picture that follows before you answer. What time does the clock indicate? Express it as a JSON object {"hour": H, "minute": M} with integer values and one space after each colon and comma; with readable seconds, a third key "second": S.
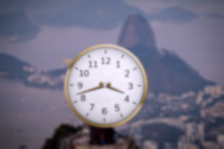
{"hour": 3, "minute": 42}
